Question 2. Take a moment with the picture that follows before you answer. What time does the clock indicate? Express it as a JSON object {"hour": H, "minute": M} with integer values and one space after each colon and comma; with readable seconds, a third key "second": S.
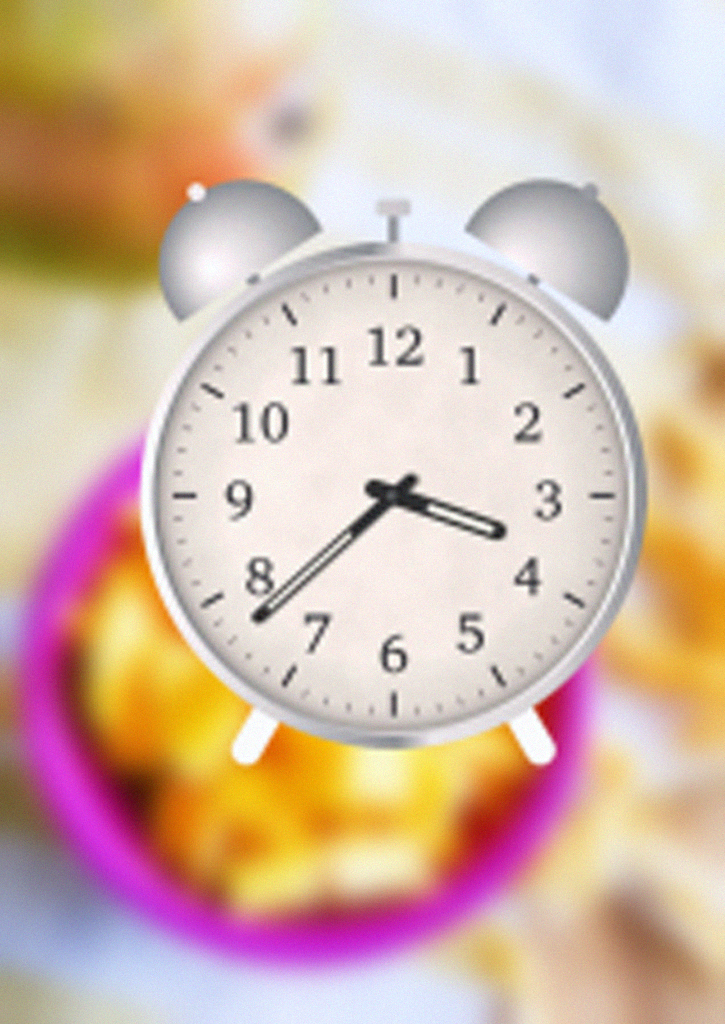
{"hour": 3, "minute": 38}
